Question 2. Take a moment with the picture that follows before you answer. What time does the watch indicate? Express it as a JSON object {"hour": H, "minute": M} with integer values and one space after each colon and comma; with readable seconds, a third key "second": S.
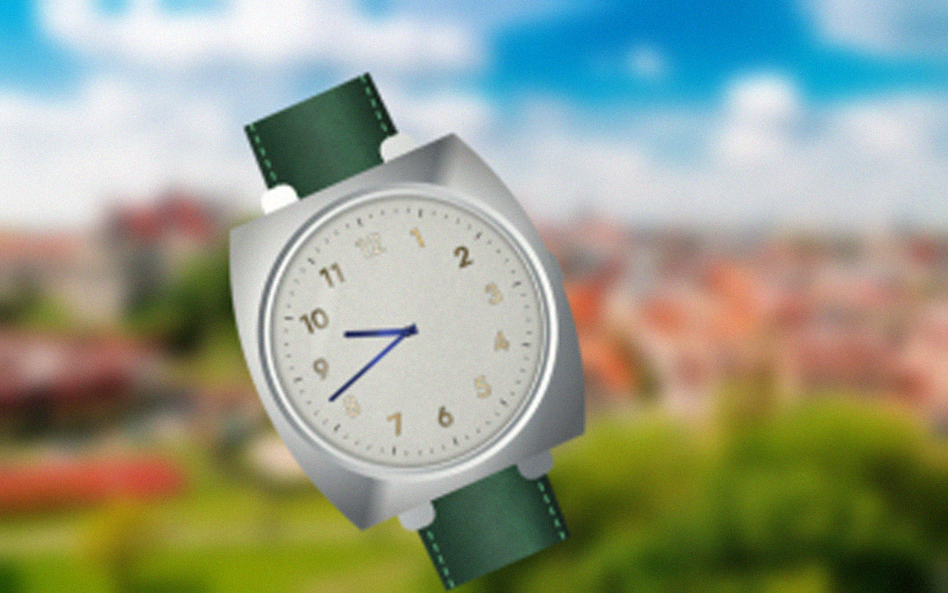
{"hour": 9, "minute": 42}
